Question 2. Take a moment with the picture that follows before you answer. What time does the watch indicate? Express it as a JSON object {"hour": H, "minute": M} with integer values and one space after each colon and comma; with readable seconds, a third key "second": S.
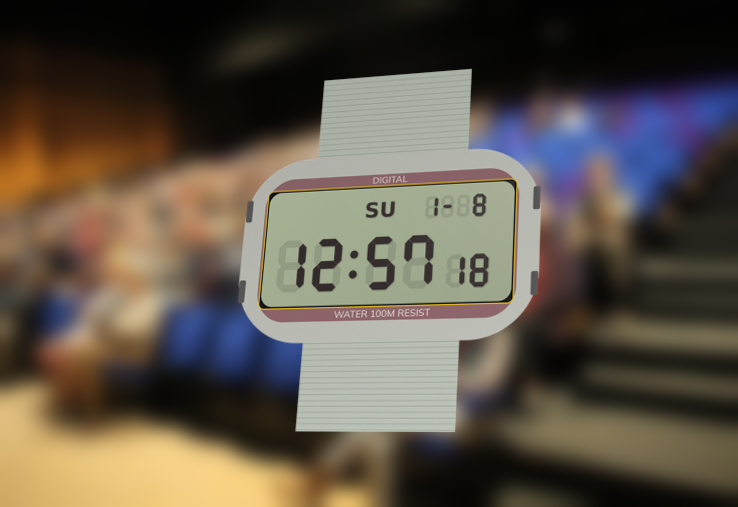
{"hour": 12, "minute": 57, "second": 18}
